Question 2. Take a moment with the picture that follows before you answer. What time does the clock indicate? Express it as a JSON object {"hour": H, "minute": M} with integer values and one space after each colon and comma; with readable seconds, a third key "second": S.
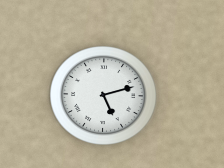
{"hour": 5, "minute": 12}
